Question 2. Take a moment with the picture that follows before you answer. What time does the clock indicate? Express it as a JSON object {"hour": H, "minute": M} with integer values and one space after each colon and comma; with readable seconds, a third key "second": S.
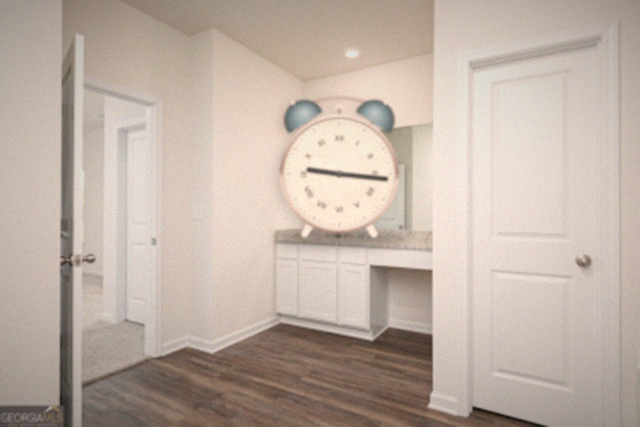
{"hour": 9, "minute": 16}
